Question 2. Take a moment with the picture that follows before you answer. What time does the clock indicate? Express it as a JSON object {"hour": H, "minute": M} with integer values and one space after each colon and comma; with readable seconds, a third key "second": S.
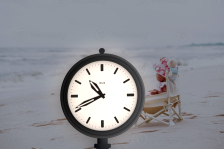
{"hour": 10, "minute": 41}
